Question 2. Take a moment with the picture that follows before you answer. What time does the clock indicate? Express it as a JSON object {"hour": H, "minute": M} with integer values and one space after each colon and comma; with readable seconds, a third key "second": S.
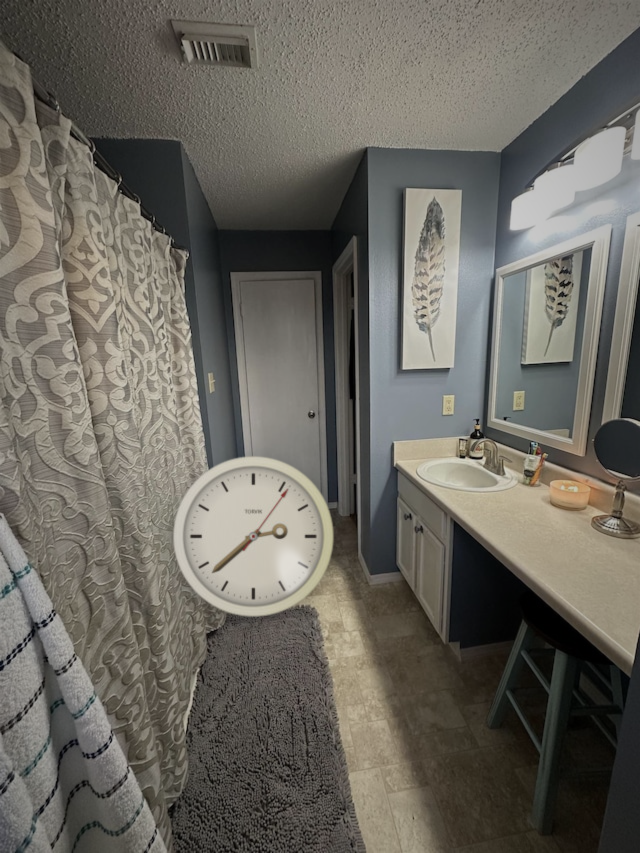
{"hour": 2, "minute": 38, "second": 6}
